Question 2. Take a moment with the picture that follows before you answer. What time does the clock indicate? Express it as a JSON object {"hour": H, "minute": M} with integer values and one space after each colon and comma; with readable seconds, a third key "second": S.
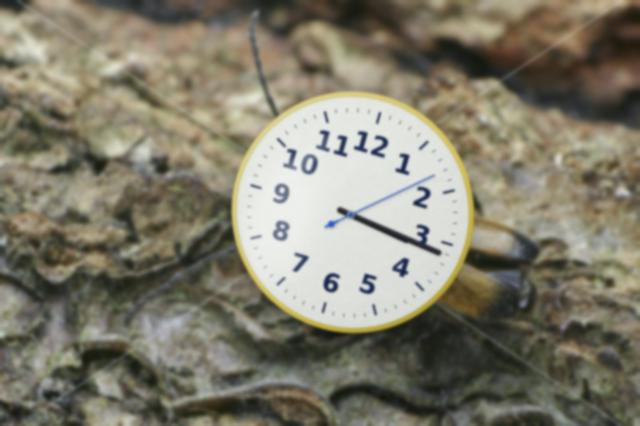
{"hour": 3, "minute": 16, "second": 8}
